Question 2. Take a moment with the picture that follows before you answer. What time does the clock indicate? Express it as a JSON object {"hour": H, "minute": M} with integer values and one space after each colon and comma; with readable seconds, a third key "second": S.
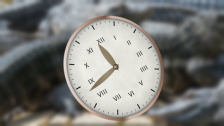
{"hour": 11, "minute": 43}
